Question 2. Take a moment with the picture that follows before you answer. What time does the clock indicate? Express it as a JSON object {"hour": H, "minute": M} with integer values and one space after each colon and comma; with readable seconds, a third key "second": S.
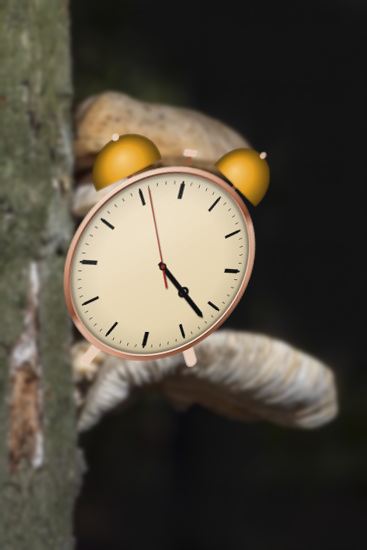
{"hour": 4, "minute": 21, "second": 56}
